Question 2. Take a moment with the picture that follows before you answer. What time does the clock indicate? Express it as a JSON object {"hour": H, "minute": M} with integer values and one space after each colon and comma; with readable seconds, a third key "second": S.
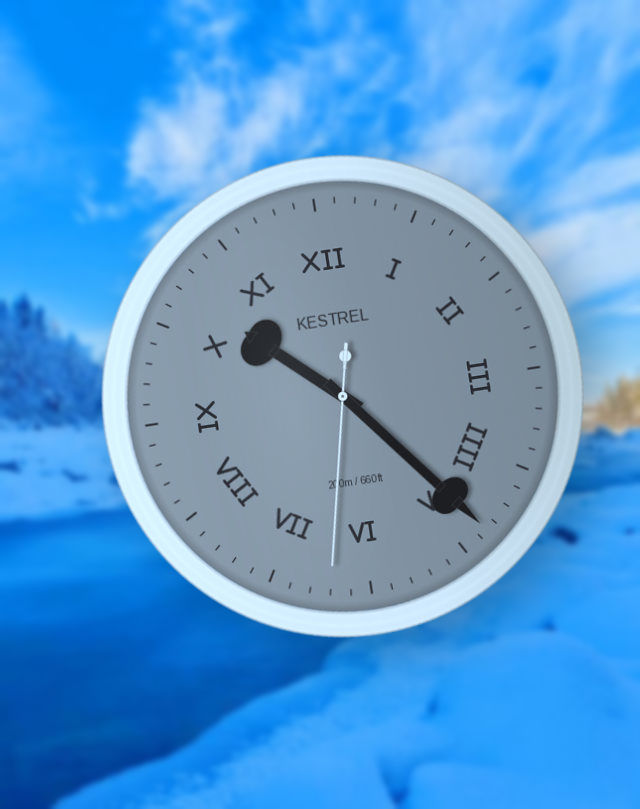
{"hour": 10, "minute": 23, "second": 32}
